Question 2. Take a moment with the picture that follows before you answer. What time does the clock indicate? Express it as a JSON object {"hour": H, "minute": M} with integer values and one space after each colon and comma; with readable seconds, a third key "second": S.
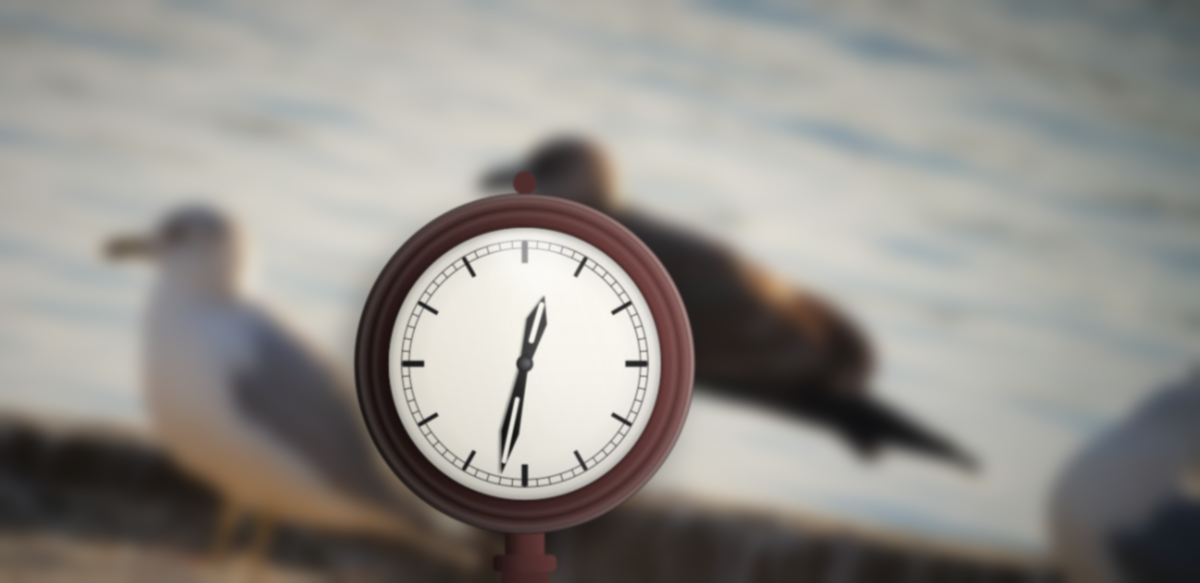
{"hour": 12, "minute": 32}
